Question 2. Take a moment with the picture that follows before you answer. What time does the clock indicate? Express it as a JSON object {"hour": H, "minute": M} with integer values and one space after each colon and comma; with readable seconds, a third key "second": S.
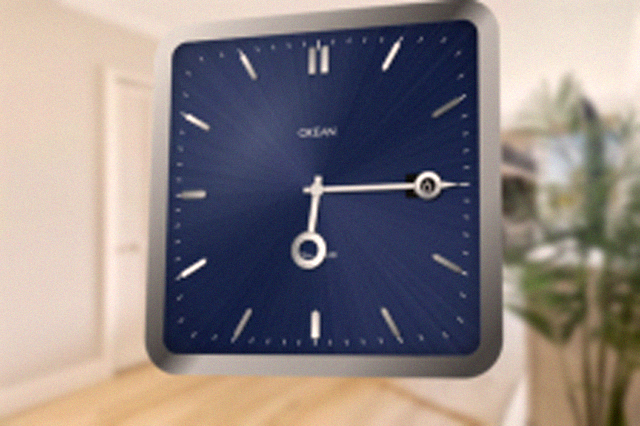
{"hour": 6, "minute": 15}
